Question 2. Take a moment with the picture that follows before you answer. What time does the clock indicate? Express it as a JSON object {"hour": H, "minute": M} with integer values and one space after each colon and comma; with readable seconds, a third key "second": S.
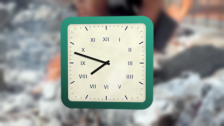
{"hour": 7, "minute": 48}
